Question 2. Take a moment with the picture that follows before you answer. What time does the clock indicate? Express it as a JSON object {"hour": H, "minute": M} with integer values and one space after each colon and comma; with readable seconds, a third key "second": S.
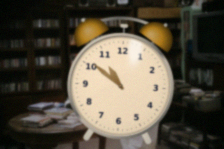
{"hour": 10, "minute": 51}
